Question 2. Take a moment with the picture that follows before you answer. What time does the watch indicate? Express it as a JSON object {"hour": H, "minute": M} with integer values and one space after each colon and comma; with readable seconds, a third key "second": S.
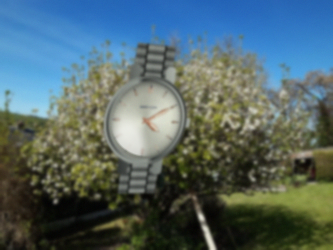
{"hour": 4, "minute": 10}
